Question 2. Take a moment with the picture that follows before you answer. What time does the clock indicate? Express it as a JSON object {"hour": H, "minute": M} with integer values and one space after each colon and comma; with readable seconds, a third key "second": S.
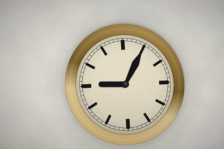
{"hour": 9, "minute": 5}
